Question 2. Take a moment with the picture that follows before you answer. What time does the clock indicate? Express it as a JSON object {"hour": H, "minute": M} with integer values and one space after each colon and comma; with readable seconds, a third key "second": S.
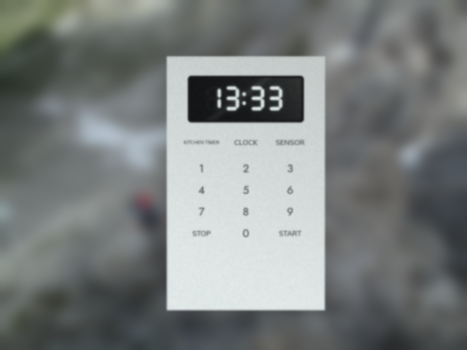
{"hour": 13, "minute": 33}
